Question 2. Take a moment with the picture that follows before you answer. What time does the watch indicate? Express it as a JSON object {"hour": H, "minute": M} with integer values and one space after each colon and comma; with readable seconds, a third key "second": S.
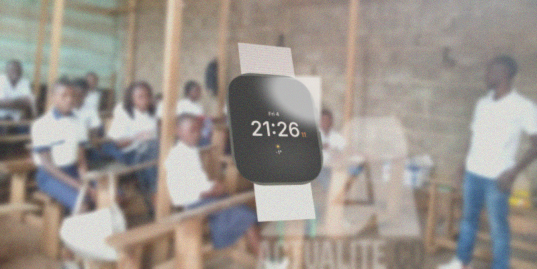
{"hour": 21, "minute": 26}
